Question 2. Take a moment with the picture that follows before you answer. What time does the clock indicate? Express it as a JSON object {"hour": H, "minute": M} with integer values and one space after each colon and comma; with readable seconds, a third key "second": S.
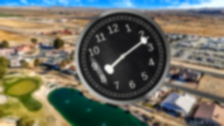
{"hour": 8, "minute": 12}
